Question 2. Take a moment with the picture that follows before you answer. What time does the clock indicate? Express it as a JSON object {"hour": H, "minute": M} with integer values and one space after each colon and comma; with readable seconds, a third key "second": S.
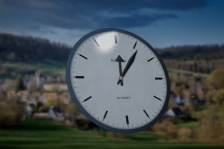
{"hour": 12, "minute": 6}
